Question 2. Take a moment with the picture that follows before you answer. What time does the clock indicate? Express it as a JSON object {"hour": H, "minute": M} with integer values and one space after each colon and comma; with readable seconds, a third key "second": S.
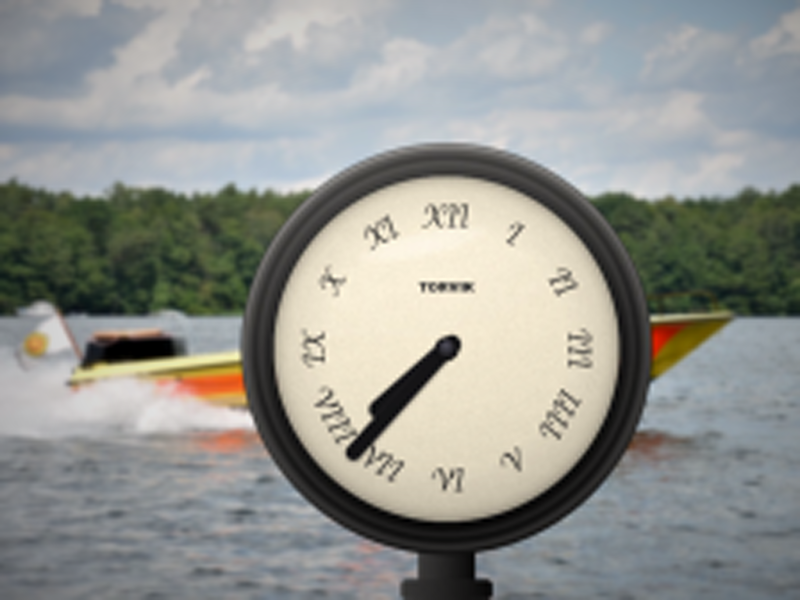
{"hour": 7, "minute": 37}
